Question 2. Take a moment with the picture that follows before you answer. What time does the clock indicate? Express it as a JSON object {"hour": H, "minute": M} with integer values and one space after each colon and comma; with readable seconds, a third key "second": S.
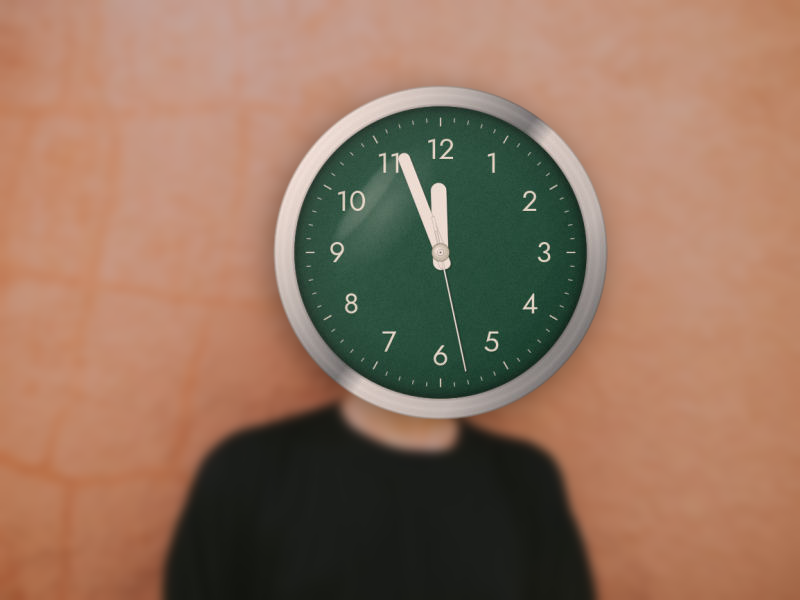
{"hour": 11, "minute": 56, "second": 28}
